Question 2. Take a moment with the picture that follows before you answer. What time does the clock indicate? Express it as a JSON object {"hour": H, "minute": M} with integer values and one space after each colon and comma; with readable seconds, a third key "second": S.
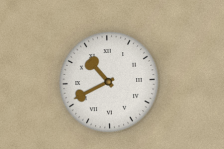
{"hour": 10, "minute": 41}
